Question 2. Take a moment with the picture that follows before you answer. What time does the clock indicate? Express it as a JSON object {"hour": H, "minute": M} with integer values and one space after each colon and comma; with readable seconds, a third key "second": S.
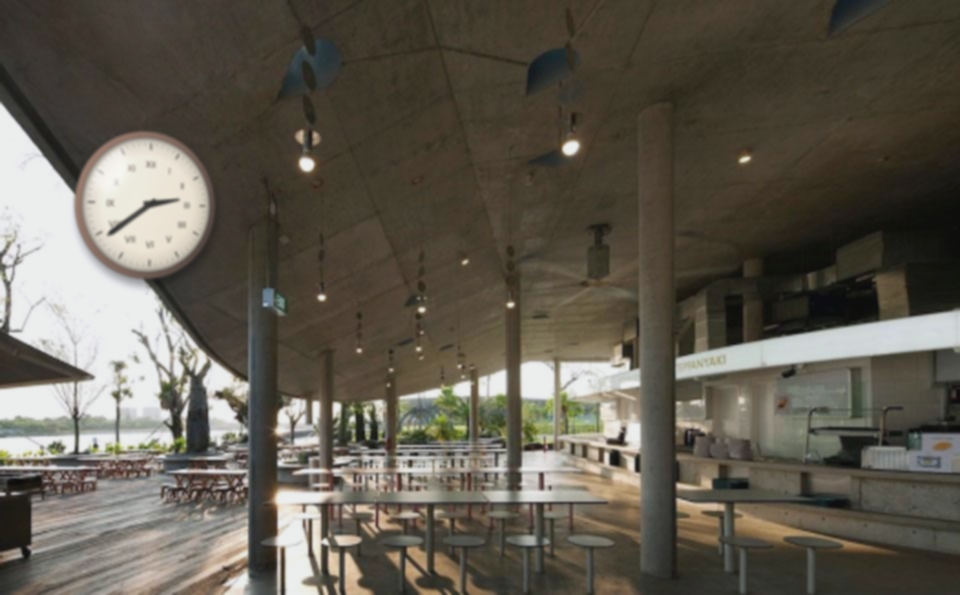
{"hour": 2, "minute": 39}
